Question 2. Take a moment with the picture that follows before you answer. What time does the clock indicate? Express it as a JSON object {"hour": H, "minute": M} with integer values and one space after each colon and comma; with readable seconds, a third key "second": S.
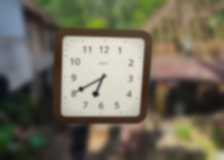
{"hour": 6, "minute": 40}
